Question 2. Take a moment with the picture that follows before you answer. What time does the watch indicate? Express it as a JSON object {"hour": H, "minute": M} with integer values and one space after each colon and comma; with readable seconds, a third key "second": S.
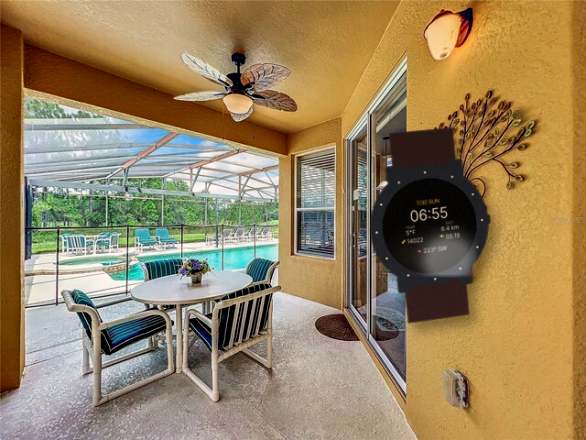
{"hour": 6, "minute": 55}
